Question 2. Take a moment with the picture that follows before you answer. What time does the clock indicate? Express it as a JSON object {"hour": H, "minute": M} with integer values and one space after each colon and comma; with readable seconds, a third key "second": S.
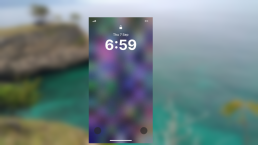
{"hour": 6, "minute": 59}
